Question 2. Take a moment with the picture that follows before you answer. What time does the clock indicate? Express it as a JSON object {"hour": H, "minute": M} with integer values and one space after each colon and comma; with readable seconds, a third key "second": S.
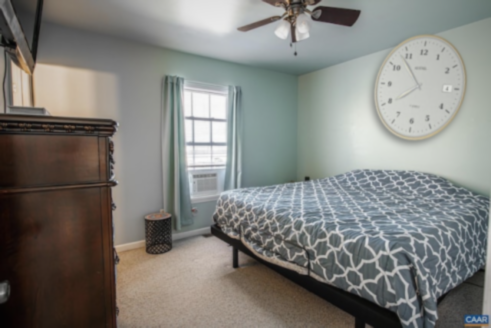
{"hour": 7, "minute": 53}
